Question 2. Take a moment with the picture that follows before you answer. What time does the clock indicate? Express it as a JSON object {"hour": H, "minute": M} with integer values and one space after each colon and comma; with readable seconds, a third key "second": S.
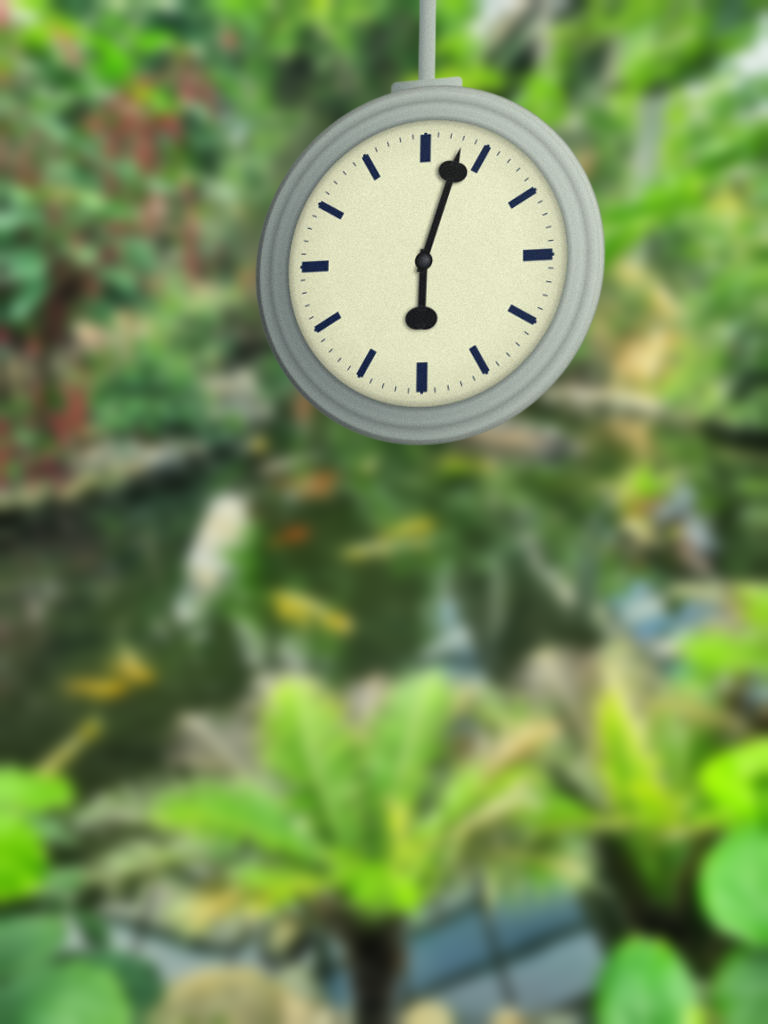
{"hour": 6, "minute": 3}
